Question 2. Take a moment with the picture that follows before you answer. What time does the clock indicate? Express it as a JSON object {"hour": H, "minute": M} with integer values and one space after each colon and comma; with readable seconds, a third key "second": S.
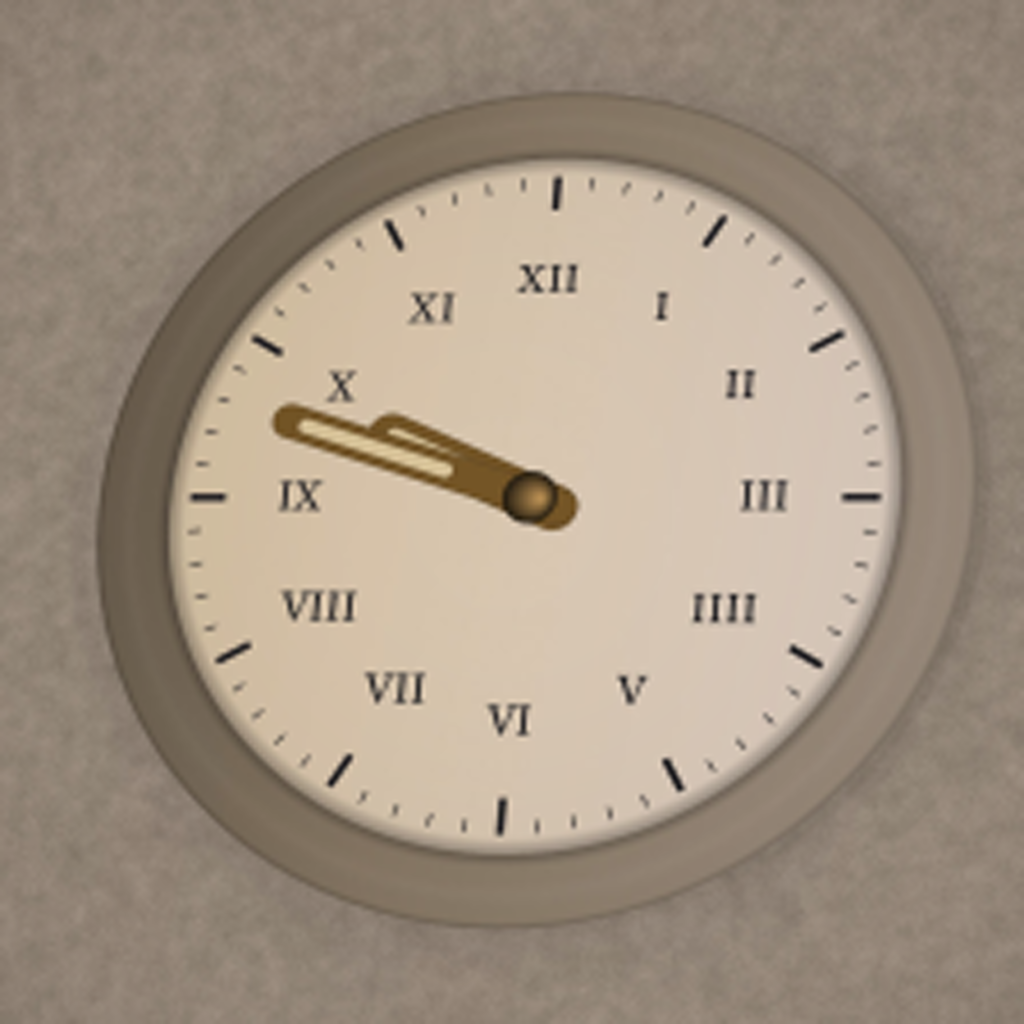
{"hour": 9, "minute": 48}
